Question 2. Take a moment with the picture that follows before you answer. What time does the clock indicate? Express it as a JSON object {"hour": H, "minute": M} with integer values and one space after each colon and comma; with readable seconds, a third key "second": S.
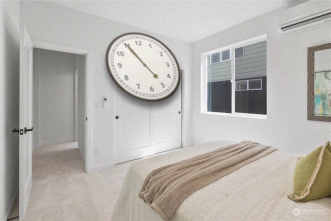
{"hour": 4, "minute": 55}
